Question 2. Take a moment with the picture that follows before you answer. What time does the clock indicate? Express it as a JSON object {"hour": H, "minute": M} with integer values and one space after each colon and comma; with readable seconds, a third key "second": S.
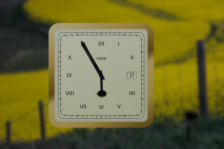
{"hour": 5, "minute": 55}
